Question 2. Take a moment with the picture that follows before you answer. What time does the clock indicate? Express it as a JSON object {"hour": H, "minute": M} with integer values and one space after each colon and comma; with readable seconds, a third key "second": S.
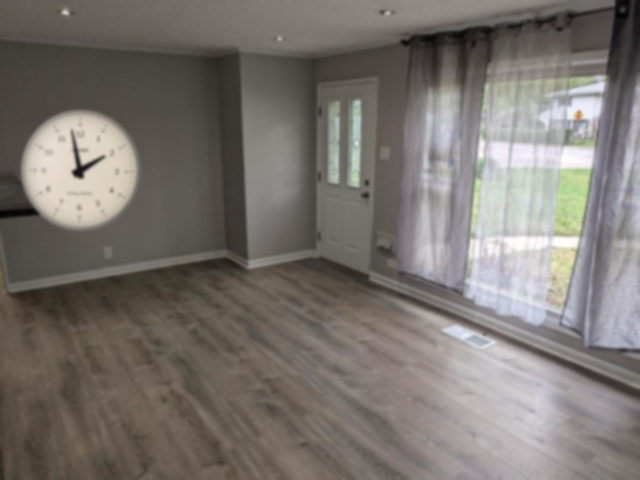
{"hour": 1, "minute": 58}
